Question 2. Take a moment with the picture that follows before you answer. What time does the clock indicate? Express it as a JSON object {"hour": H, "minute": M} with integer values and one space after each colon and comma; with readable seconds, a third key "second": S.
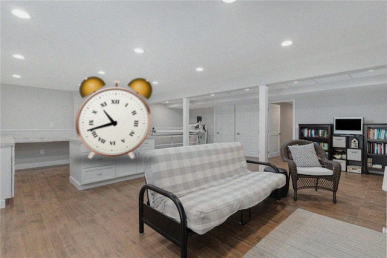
{"hour": 10, "minute": 42}
